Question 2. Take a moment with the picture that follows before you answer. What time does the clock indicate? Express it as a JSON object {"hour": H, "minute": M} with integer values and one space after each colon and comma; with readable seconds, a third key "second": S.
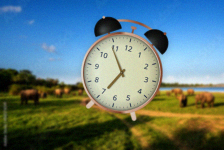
{"hour": 6, "minute": 54}
